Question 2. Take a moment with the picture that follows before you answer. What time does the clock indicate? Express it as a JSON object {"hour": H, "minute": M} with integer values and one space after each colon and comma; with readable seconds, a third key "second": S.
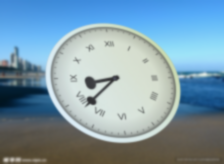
{"hour": 8, "minute": 38}
